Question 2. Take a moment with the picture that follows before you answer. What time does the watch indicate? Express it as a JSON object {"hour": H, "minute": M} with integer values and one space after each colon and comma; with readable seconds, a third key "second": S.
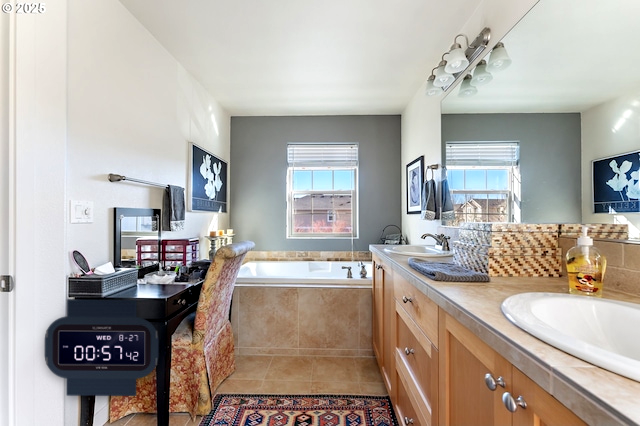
{"hour": 0, "minute": 57, "second": 42}
